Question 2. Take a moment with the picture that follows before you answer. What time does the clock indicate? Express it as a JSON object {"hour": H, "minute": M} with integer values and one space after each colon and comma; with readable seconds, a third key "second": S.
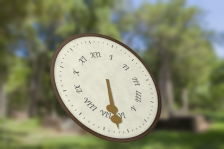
{"hour": 6, "minute": 32}
